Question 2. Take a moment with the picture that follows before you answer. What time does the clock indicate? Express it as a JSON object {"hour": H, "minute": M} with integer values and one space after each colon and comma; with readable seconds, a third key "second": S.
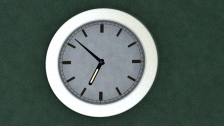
{"hour": 6, "minute": 52}
